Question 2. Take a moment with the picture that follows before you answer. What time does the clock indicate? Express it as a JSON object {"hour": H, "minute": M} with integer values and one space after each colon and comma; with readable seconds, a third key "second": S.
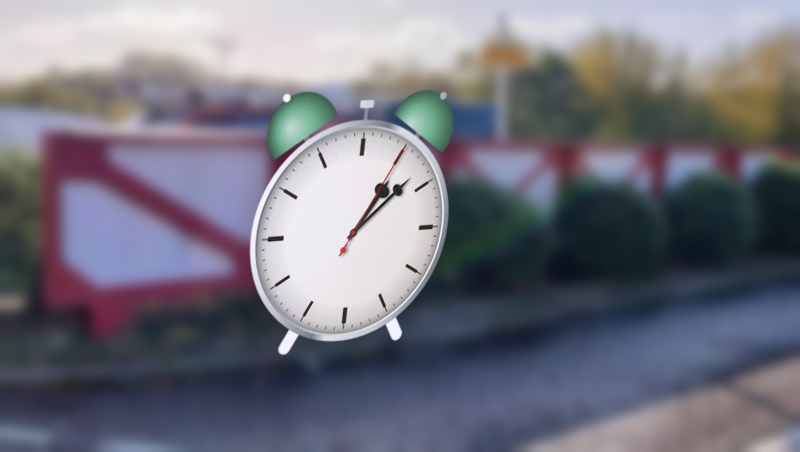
{"hour": 1, "minute": 8, "second": 5}
